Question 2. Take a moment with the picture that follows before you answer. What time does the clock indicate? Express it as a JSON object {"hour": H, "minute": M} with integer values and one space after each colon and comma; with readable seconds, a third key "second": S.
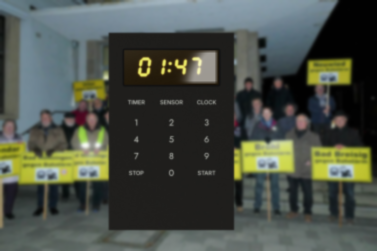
{"hour": 1, "minute": 47}
